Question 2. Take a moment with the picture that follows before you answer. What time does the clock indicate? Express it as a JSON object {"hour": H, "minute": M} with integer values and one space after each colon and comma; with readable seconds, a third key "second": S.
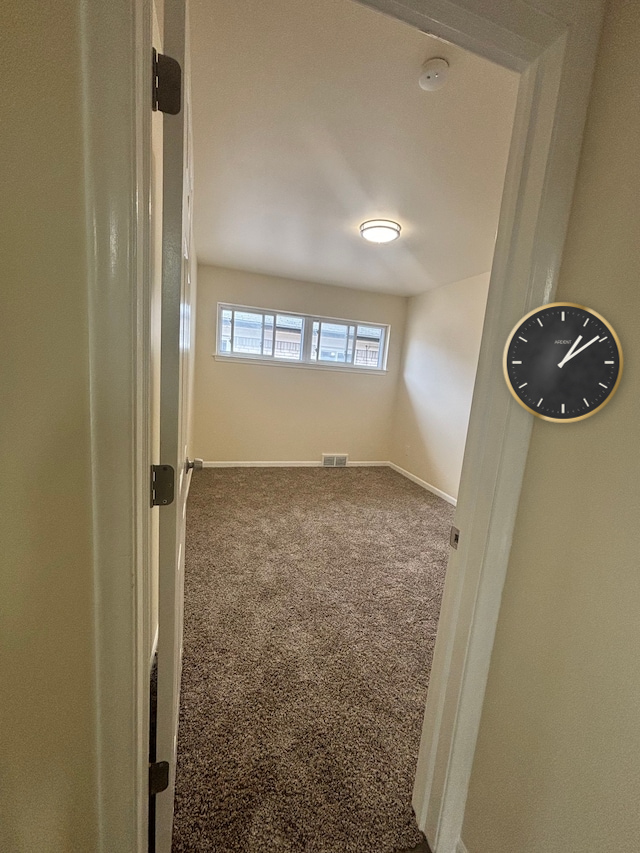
{"hour": 1, "minute": 9}
